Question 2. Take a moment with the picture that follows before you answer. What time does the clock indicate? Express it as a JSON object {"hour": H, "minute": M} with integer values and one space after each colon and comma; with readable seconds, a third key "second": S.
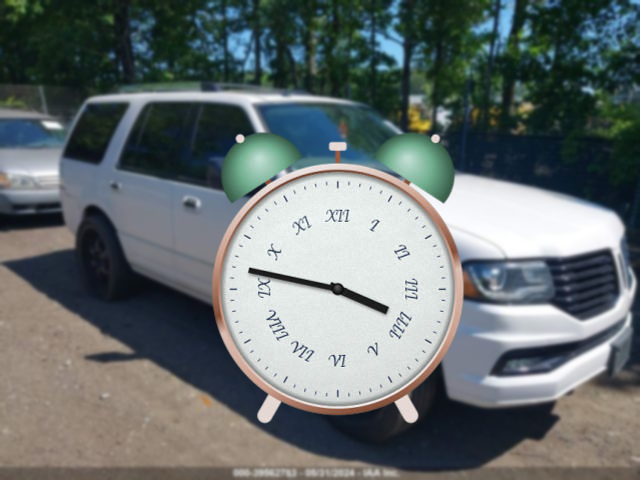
{"hour": 3, "minute": 47}
